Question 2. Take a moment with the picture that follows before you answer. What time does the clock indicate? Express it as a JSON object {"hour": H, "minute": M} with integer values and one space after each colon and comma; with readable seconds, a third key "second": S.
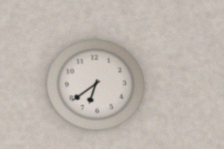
{"hour": 6, "minute": 39}
